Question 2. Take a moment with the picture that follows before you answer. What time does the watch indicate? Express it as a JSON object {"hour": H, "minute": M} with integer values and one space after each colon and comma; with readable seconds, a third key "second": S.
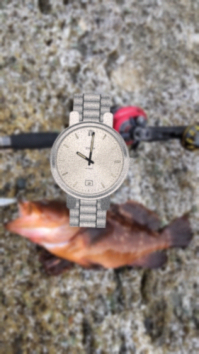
{"hour": 10, "minute": 1}
